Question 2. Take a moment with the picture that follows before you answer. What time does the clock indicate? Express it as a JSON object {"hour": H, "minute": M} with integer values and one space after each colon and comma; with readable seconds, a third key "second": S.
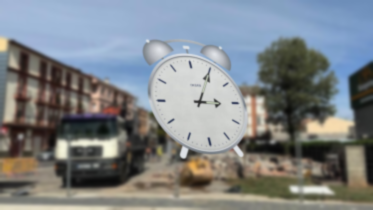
{"hour": 3, "minute": 5}
